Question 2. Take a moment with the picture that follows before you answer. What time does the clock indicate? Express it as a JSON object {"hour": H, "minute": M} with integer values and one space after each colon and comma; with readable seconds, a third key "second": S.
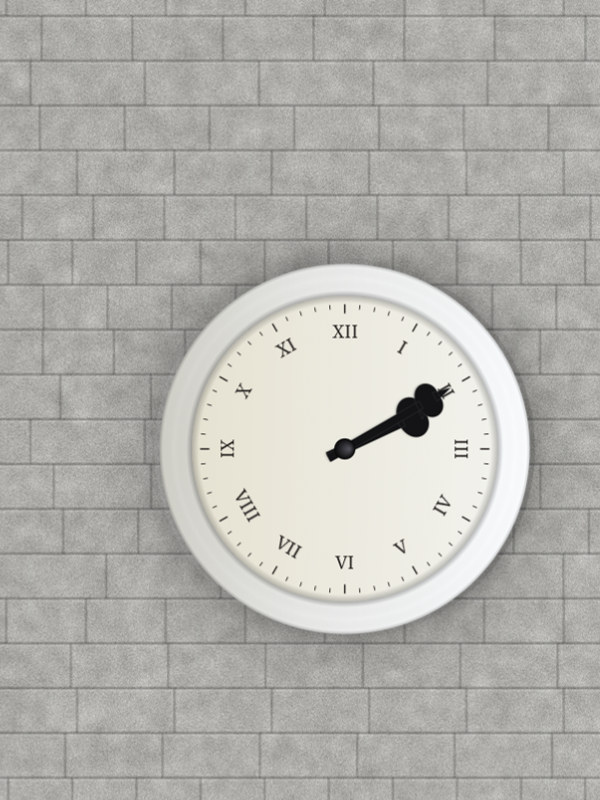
{"hour": 2, "minute": 10}
